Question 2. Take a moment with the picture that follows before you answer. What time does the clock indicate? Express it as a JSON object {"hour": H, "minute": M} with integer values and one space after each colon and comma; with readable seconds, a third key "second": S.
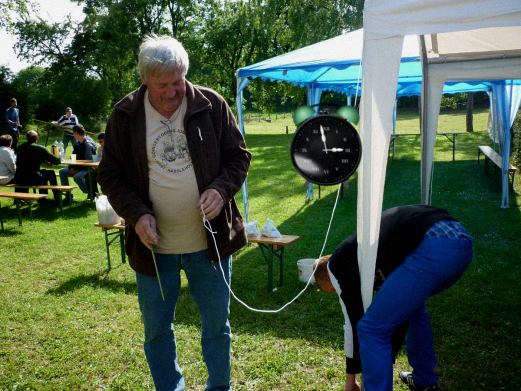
{"hour": 2, "minute": 58}
